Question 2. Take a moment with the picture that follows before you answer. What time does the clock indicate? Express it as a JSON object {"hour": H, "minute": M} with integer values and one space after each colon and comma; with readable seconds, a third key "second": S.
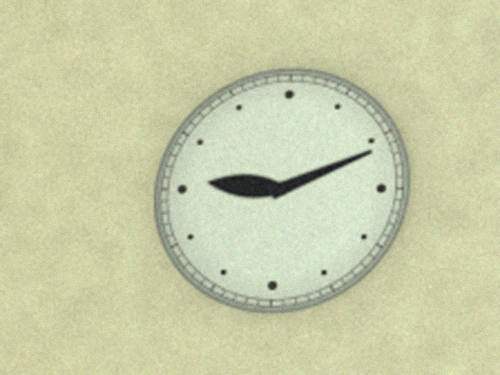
{"hour": 9, "minute": 11}
